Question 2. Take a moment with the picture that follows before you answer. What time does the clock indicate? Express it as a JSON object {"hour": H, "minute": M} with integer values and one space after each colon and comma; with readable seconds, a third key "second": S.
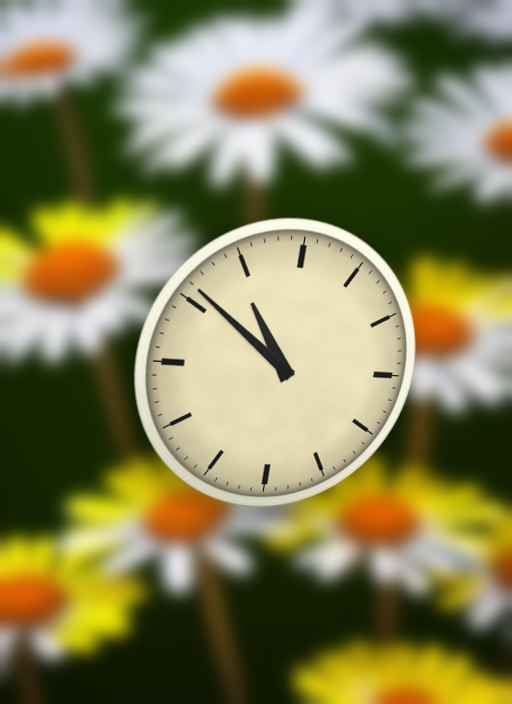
{"hour": 10, "minute": 51}
